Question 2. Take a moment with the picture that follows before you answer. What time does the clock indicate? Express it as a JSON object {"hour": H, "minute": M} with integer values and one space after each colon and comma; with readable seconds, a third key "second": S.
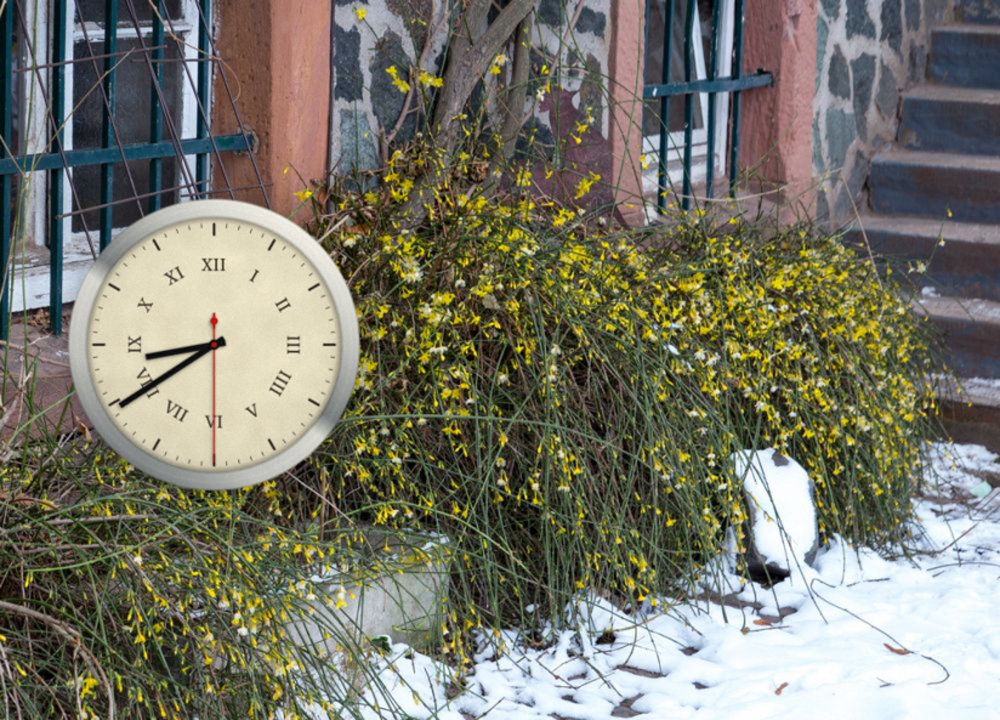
{"hour": 8, "minute": 39, "second": 30}
